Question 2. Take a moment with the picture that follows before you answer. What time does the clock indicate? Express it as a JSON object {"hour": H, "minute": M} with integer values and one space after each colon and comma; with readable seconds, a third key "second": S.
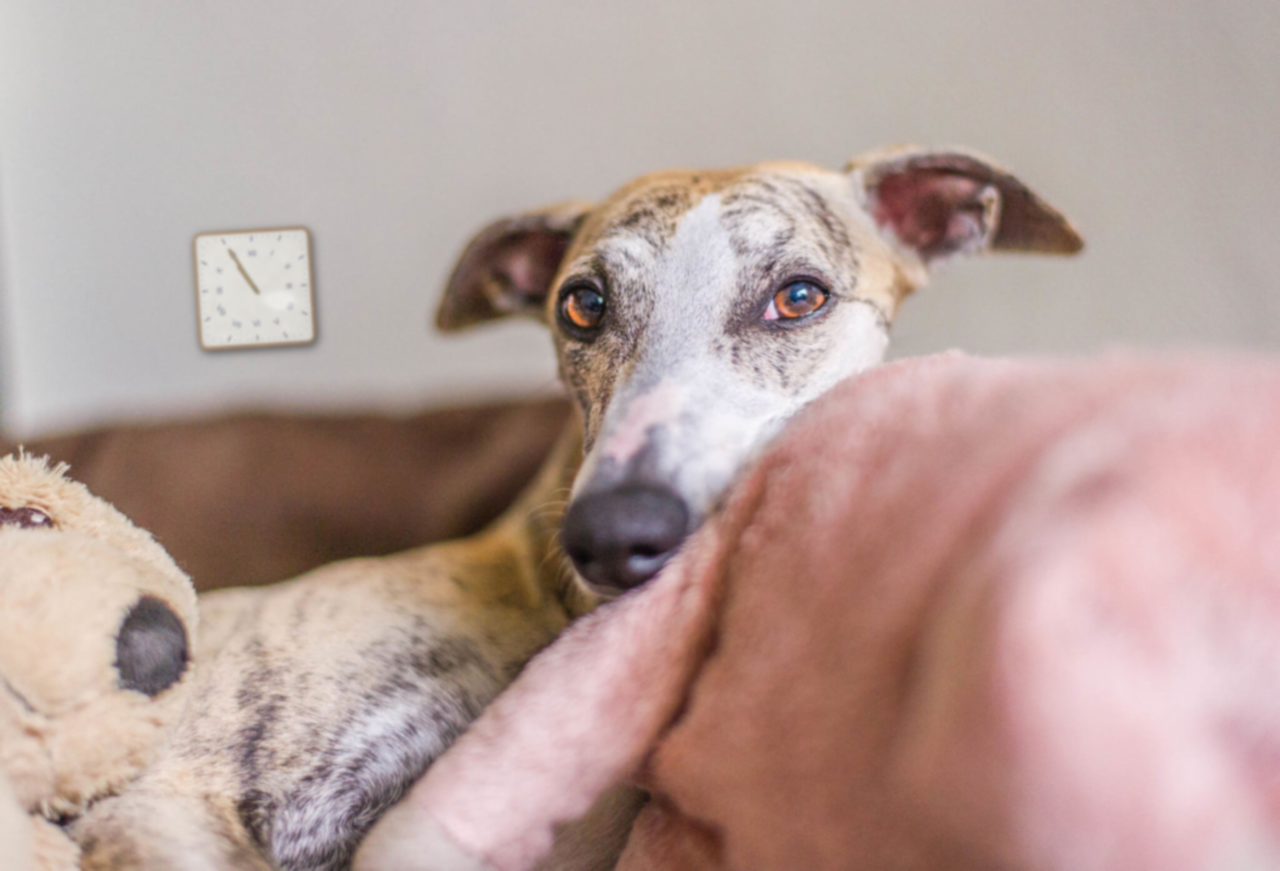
{"hour": 10, "minute": 55}
